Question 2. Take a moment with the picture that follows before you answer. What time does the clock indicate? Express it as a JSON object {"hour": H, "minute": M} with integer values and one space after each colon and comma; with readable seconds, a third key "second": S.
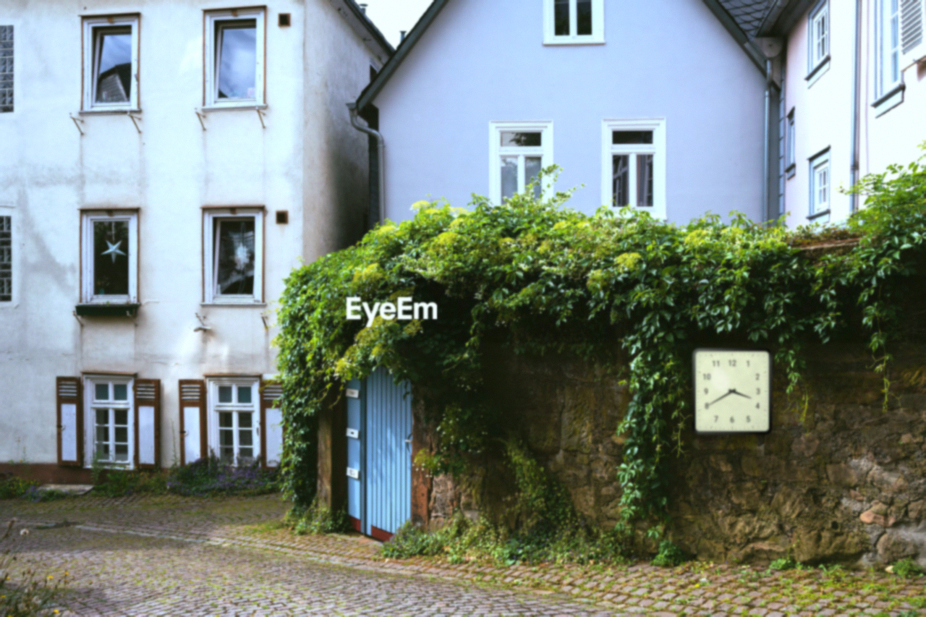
{"hour": 3, "minute": 40}
